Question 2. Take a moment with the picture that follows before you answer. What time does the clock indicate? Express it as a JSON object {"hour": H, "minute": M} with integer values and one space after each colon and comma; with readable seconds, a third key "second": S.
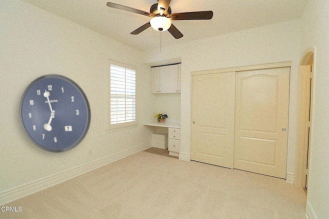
{"hour": 6, "minute": 58}
